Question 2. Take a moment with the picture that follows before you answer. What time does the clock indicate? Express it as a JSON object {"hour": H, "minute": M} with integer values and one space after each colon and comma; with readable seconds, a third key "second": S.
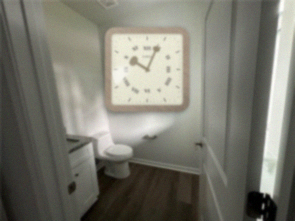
{"hour": 10, "minute": 4}
